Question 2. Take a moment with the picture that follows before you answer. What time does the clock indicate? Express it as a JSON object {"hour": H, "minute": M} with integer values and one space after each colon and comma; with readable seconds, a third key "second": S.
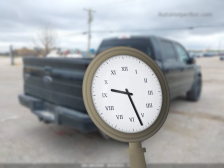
{"hour": 9, "minute": 27}
